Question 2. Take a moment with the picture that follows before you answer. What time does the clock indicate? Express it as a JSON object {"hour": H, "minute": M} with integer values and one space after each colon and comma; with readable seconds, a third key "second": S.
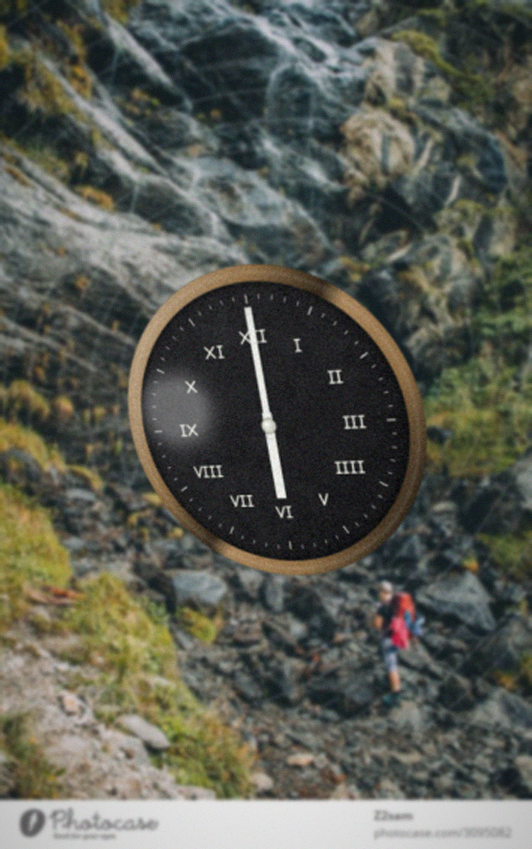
{"hour": 6, "minute": 0}
